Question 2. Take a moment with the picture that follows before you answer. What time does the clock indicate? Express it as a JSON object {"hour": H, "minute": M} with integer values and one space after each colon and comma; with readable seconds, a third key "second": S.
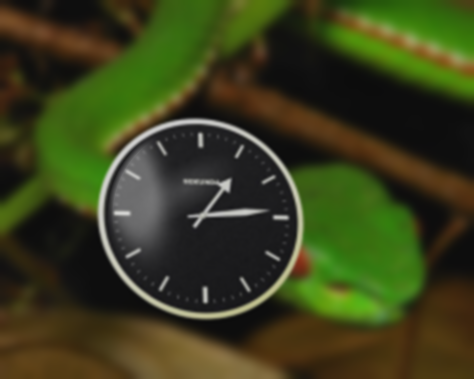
{"hour": 1, "minute": 14}
